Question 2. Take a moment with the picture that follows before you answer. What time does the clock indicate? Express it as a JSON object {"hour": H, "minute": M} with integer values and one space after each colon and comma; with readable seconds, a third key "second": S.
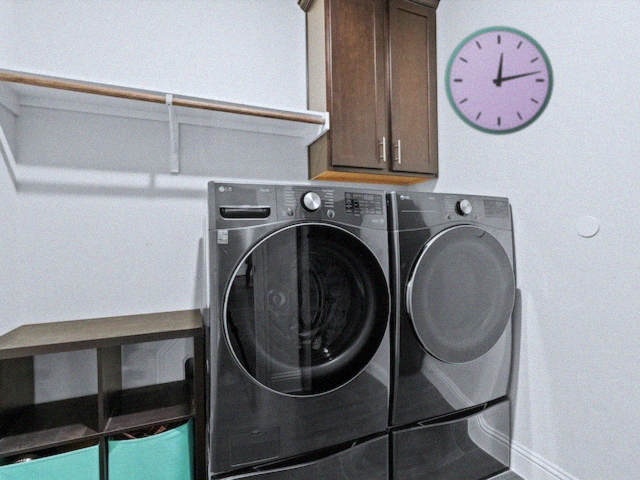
{"hour": 12, "minute": 13}
